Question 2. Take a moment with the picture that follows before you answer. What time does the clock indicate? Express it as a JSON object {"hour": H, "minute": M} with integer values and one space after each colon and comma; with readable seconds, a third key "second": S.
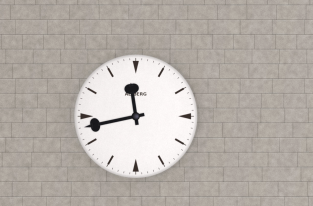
{"hour": 11, "minute": 43}
